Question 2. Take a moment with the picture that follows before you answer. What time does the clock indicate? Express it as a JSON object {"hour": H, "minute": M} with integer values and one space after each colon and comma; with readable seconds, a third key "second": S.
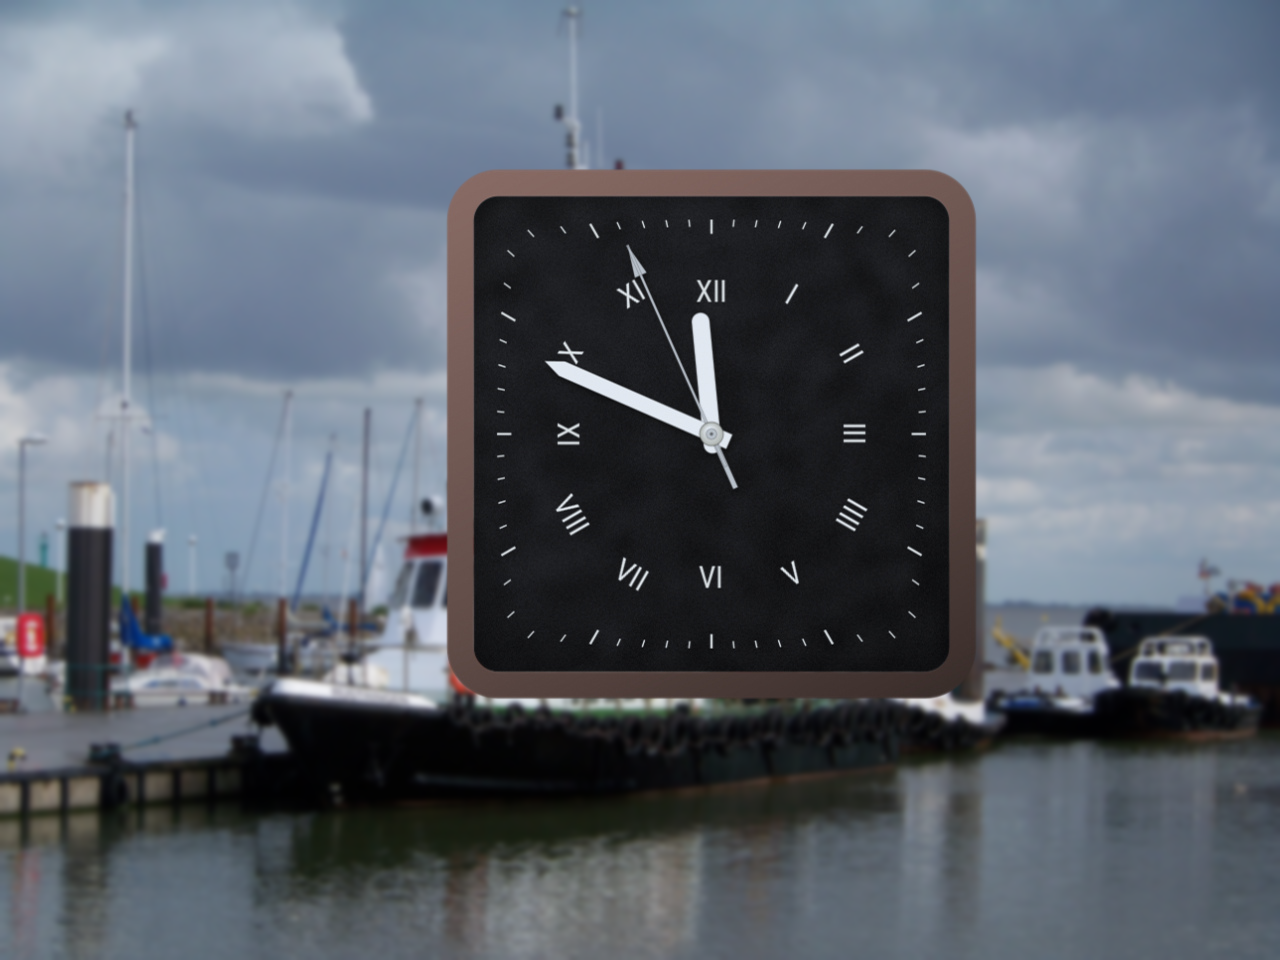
{"hour": 11, "minute": 48, "second": 56}
